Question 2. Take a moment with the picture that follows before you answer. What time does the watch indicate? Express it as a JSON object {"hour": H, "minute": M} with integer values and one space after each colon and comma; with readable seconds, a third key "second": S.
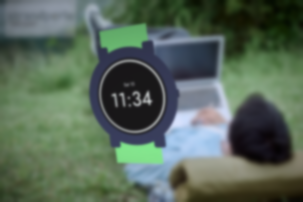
{"hour": 11, "minute": 34}
